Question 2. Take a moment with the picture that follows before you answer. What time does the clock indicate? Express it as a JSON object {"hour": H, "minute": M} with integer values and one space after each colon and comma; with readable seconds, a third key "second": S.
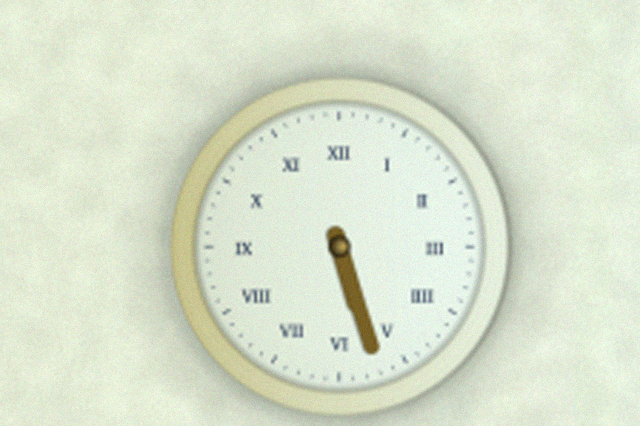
{"hour": 5, "minute": 27}
